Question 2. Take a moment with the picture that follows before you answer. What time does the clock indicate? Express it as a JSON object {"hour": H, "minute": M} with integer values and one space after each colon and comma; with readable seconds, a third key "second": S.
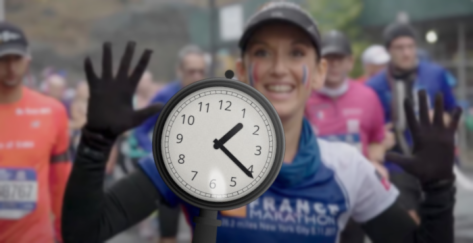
{"hour": 1, "minute": 21}
